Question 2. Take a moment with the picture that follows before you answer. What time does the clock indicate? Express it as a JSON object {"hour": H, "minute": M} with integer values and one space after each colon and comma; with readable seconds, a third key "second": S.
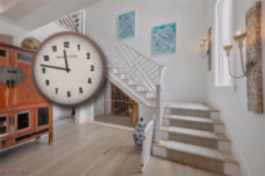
{"hour": 11, "minute": 47}
